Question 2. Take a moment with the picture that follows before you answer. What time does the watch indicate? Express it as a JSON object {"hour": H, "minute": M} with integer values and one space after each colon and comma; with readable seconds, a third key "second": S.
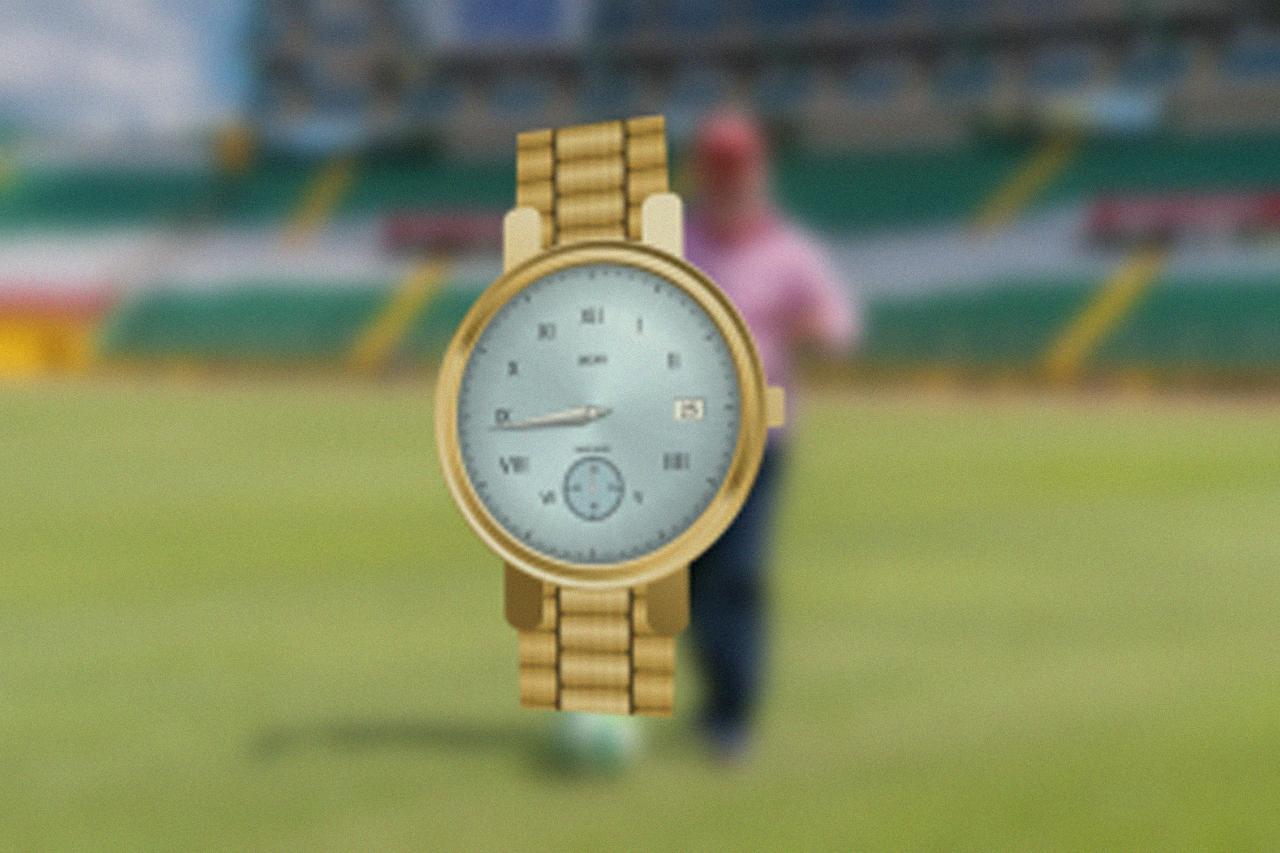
{"hour": 8, "minute": 44}
